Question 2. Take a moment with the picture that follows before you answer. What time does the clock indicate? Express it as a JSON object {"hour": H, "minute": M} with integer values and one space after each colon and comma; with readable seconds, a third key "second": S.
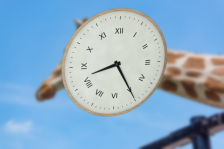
{"hour": 8, "minute": 25}
